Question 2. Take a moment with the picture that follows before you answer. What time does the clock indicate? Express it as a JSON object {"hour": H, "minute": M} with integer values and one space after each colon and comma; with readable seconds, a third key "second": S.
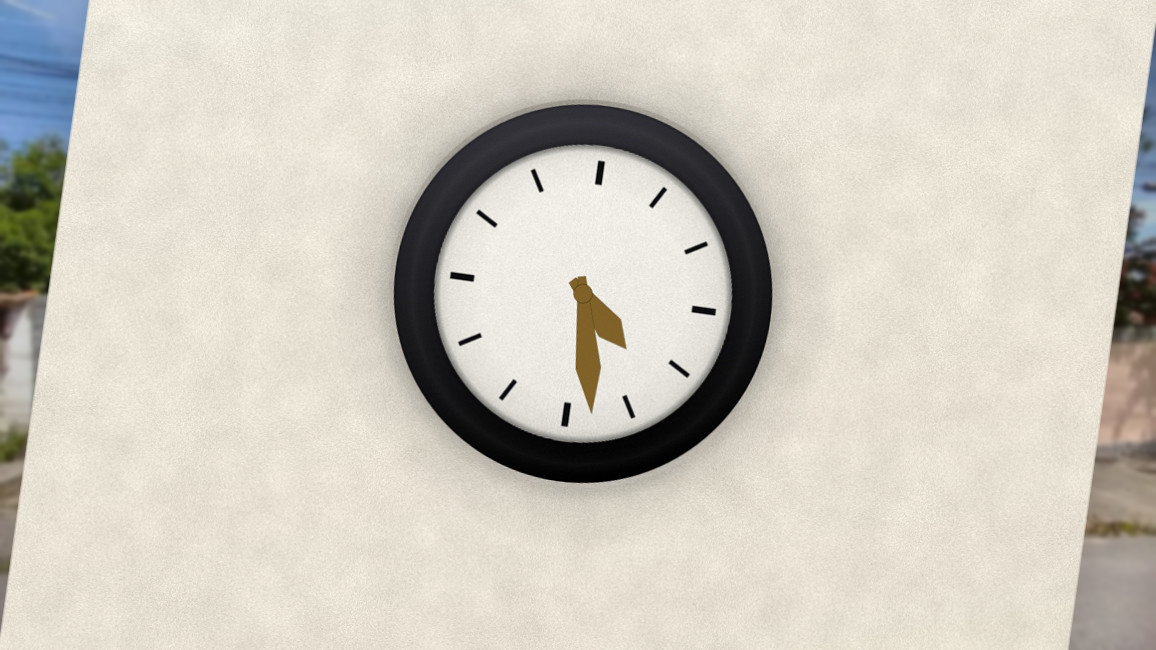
{"hour": 4, "minute": 28}
